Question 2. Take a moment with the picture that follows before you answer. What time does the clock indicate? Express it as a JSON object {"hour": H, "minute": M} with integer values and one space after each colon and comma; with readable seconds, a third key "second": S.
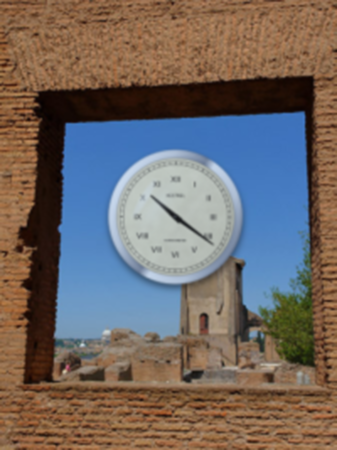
{"hour": 10, "minute": 21}
